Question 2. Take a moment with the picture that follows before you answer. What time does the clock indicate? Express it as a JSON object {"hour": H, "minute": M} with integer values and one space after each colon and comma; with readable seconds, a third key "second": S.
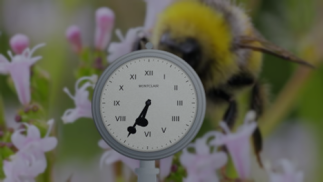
{"hour": 6, "minute": 35}
